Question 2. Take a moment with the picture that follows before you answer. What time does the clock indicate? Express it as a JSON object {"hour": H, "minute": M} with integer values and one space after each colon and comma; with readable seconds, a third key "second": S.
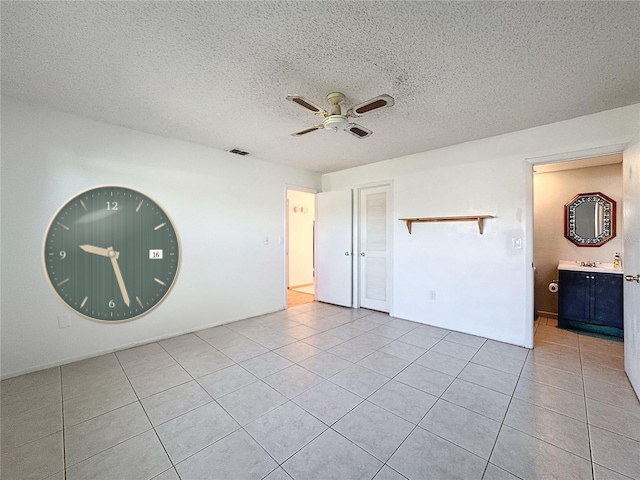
{"hour": 9, "minute": 27}
